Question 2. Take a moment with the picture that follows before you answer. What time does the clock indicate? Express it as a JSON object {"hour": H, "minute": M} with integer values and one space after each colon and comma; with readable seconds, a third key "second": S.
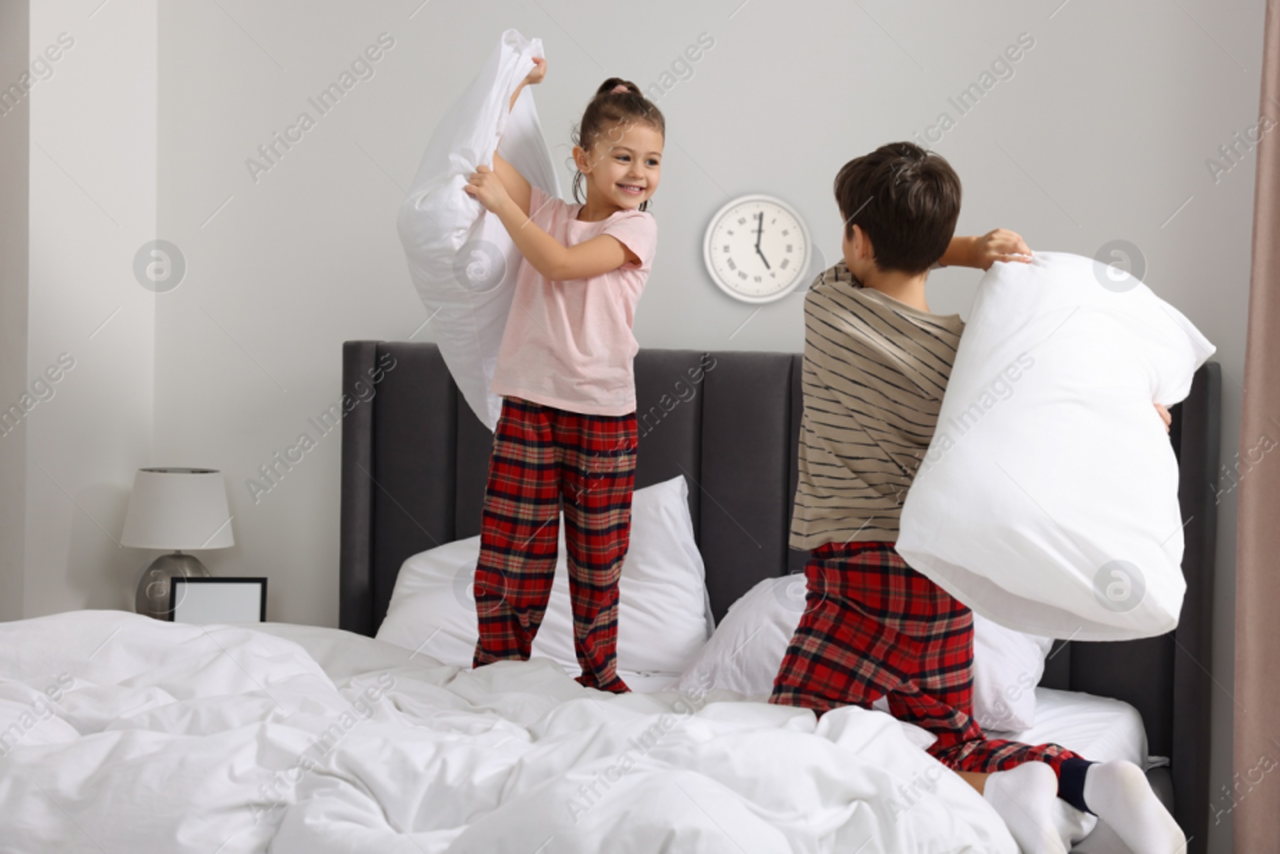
{"hour": 5, "minute": 1}
